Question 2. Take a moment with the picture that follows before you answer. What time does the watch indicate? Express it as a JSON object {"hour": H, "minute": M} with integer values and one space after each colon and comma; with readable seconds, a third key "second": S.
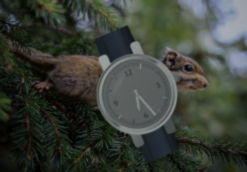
{"hour": 6, "minute": 27}
